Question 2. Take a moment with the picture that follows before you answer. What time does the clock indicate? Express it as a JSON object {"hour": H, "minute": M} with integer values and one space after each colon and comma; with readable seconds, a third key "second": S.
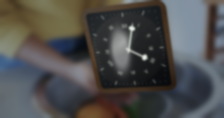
{"hour": 4, "minute": 3}
